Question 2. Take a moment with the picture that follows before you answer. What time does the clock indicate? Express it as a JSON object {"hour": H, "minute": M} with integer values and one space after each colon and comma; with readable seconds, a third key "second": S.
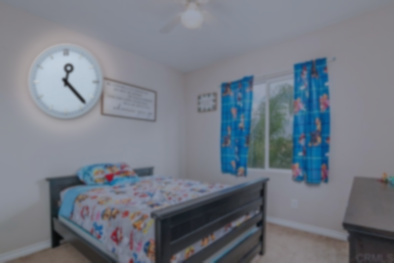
{"hour": 12, "minute": 23}
